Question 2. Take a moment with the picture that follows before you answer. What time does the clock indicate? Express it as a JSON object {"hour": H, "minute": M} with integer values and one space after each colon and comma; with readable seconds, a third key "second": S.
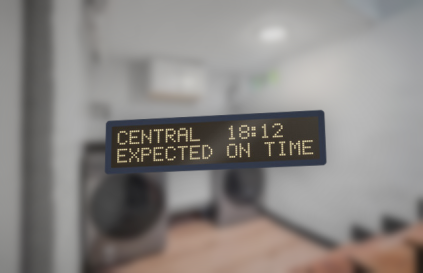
{"hour": 18, "minute": 12}
